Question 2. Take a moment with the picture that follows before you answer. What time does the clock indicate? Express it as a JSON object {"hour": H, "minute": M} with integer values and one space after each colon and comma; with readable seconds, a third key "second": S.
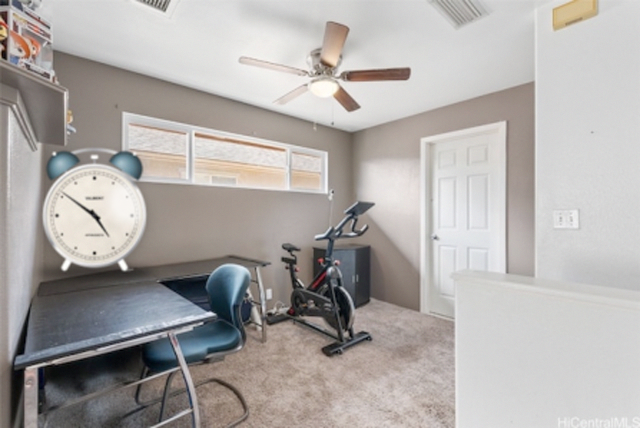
{"hour": 4, "minute": 51}
